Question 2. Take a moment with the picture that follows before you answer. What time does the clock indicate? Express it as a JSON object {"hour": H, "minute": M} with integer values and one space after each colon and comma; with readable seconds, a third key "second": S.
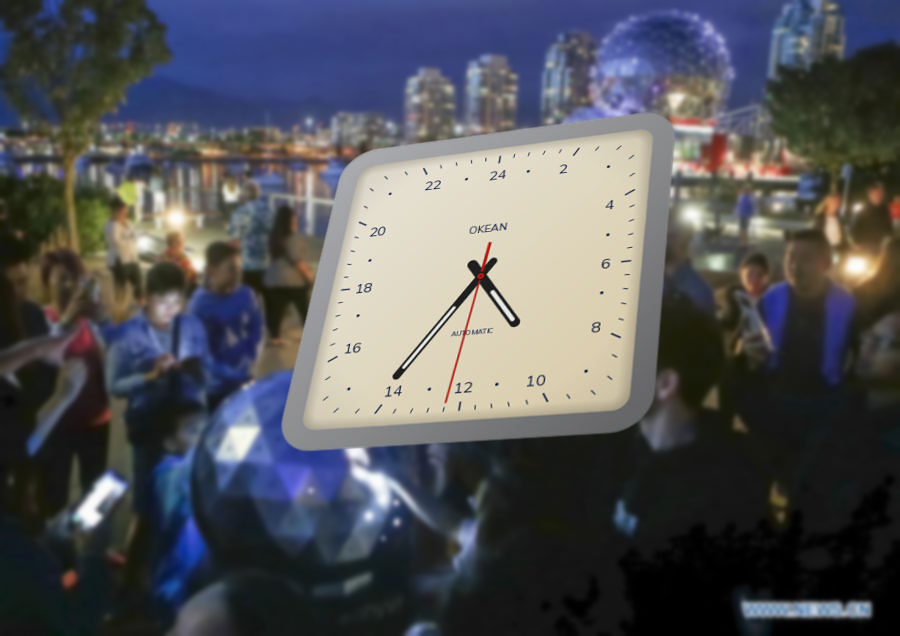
{"hour": 9, "minute": 35, "second": 31}
